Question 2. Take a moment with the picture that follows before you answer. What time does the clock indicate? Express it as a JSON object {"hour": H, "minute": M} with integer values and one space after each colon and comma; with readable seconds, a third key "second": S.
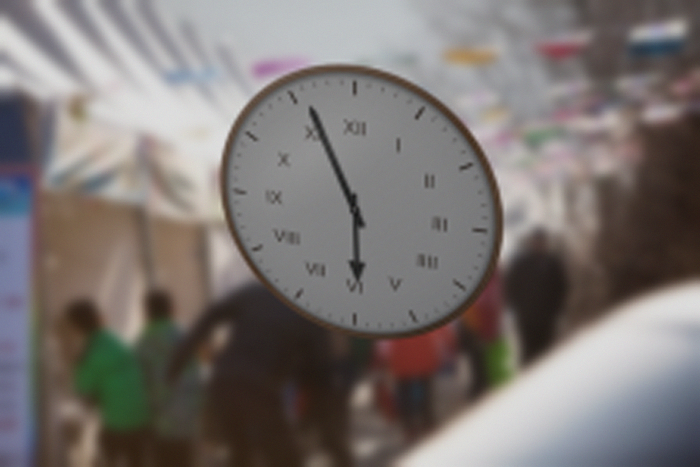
{"hour": 5, "minute": 56}
